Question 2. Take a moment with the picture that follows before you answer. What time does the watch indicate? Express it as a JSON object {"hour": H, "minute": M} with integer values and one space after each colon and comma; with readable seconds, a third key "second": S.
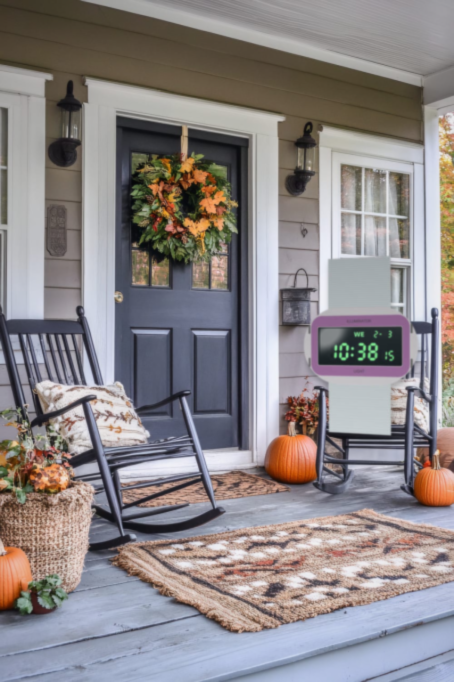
{"hour": 10, "minute": 38, "second": 15}
